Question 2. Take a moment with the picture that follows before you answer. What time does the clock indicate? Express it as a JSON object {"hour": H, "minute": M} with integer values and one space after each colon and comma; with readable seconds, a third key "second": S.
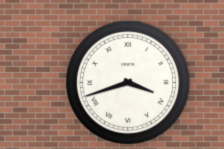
{"hour": 3, "minute": 42}
